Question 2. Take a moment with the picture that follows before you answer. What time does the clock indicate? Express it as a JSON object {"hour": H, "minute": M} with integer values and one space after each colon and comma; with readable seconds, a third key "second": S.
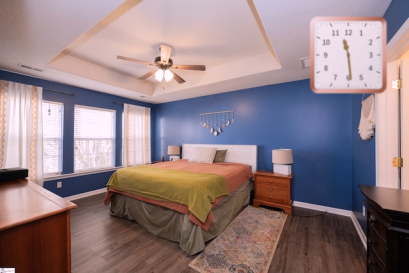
{"hour": 11, "minute": 29}
